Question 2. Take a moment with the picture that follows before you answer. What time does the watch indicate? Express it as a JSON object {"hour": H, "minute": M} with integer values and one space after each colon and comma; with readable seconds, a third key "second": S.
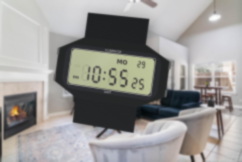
{"hour": 10, "minute": 55, "second": 25}
